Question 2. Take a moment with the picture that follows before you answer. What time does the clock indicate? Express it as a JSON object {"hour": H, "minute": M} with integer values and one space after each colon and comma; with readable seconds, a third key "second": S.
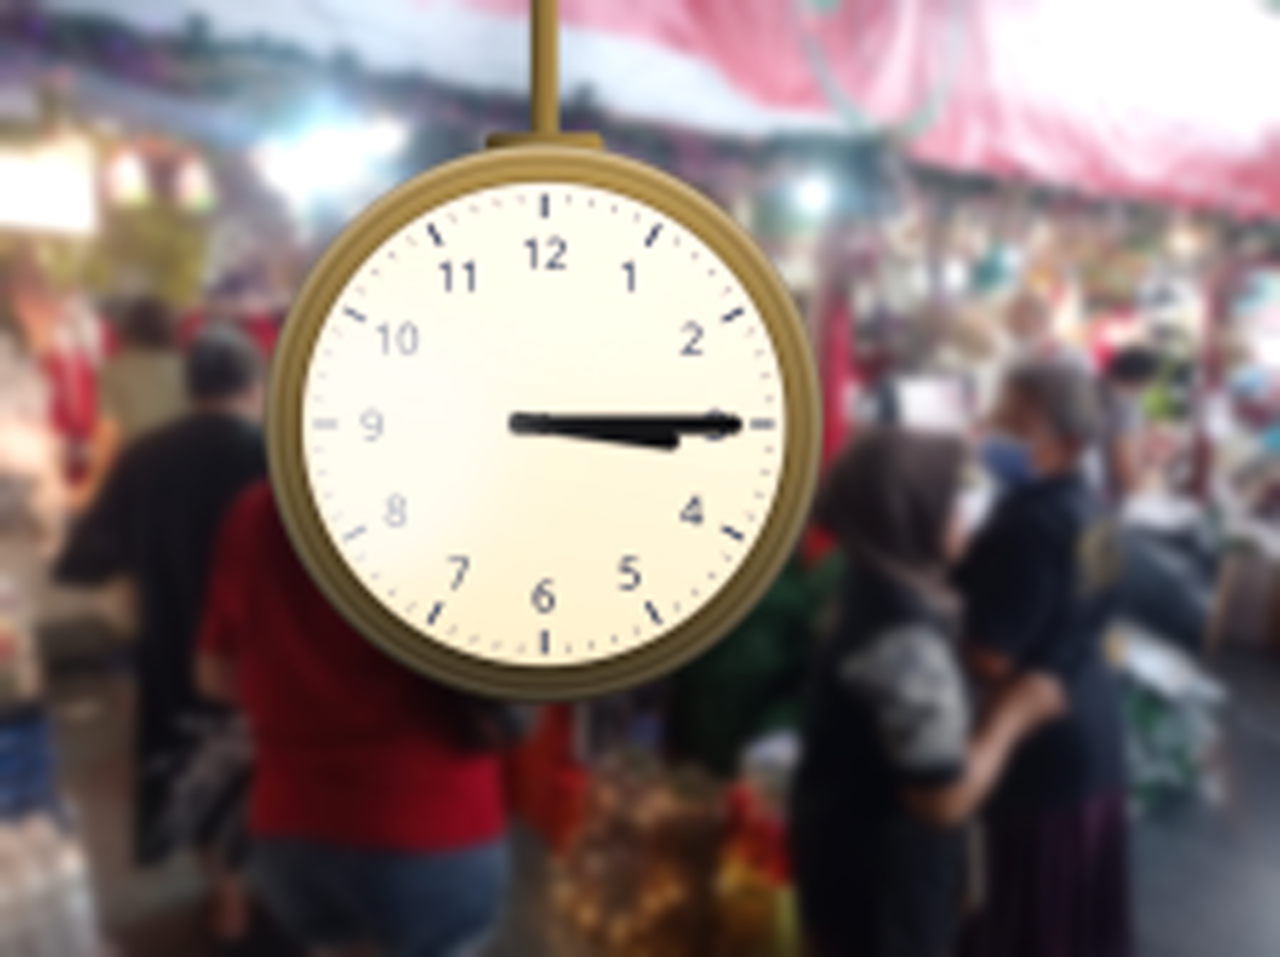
{"hour": 3, "minute": 15}
